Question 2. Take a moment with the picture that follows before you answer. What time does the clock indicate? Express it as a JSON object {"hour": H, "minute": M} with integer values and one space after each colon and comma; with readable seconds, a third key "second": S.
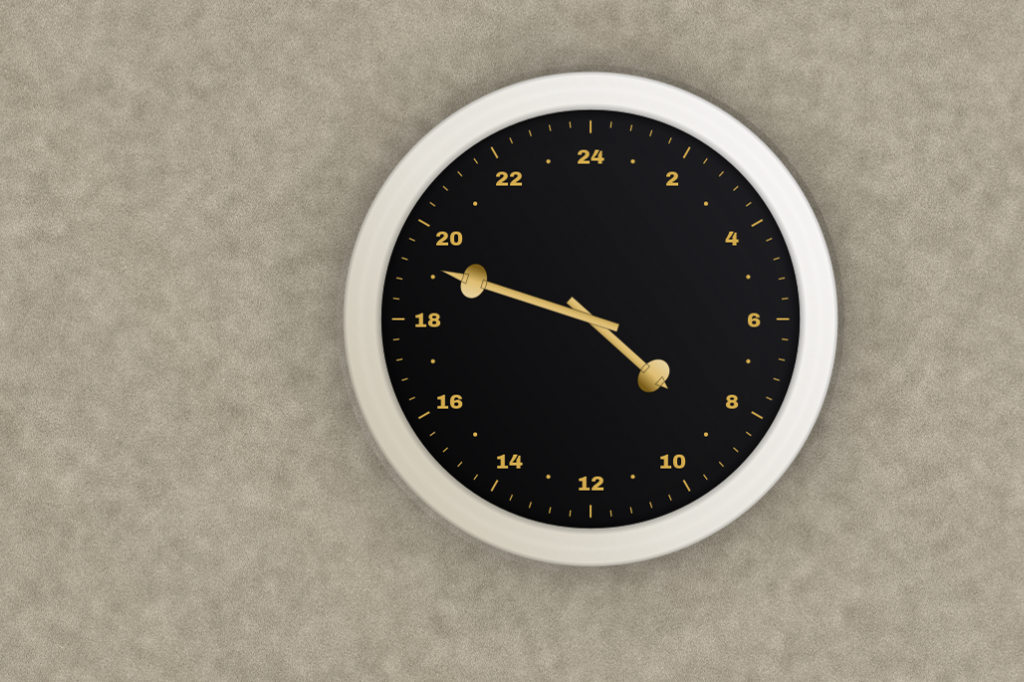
{"hour": 8, "minute": 48}
